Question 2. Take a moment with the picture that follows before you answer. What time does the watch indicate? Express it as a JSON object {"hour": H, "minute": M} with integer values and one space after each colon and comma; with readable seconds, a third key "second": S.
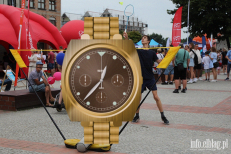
{"hour": 12, "minute": 37}
